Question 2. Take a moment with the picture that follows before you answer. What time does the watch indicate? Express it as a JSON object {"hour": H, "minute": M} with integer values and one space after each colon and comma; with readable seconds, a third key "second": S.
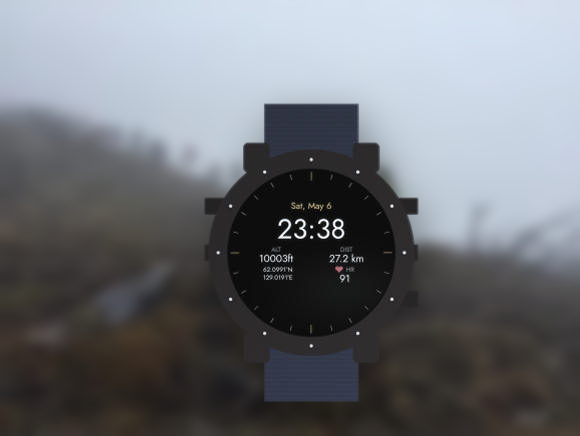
{"hour": 23, "minute": 38}
